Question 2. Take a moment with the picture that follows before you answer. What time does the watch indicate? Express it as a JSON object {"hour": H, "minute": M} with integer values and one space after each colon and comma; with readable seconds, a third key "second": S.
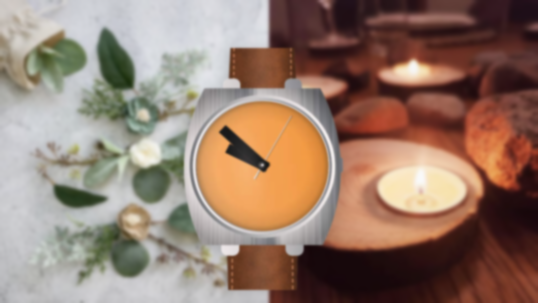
{"hour": 9, "minute": 52, "second": 5}
